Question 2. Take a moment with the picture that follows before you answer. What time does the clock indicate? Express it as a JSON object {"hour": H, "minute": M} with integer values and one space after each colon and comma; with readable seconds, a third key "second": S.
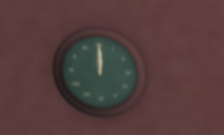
{"hour": 12, "minute": 0}
